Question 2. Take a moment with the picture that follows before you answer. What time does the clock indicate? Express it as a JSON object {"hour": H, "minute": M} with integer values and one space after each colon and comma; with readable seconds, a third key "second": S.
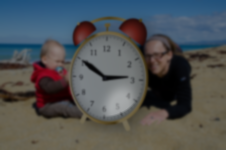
{"hour": 2, "minute": 50}
